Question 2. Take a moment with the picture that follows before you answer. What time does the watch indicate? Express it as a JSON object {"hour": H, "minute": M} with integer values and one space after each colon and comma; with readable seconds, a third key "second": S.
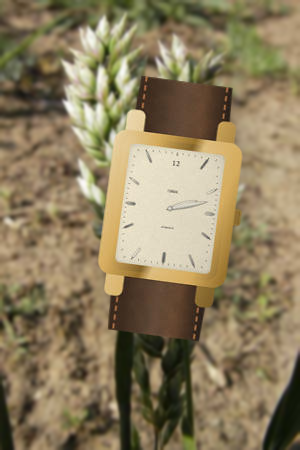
{"hour": 2, "minute": 12}
